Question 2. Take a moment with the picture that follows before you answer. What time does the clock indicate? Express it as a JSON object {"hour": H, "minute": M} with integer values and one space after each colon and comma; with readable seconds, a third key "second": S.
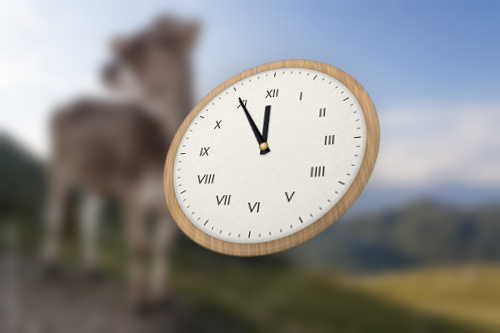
{"hour": 11, "minute": 55}
